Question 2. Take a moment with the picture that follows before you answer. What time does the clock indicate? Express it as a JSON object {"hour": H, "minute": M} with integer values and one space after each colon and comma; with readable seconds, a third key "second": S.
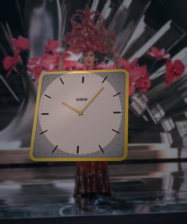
{"hour": 10, "minute": 6}
